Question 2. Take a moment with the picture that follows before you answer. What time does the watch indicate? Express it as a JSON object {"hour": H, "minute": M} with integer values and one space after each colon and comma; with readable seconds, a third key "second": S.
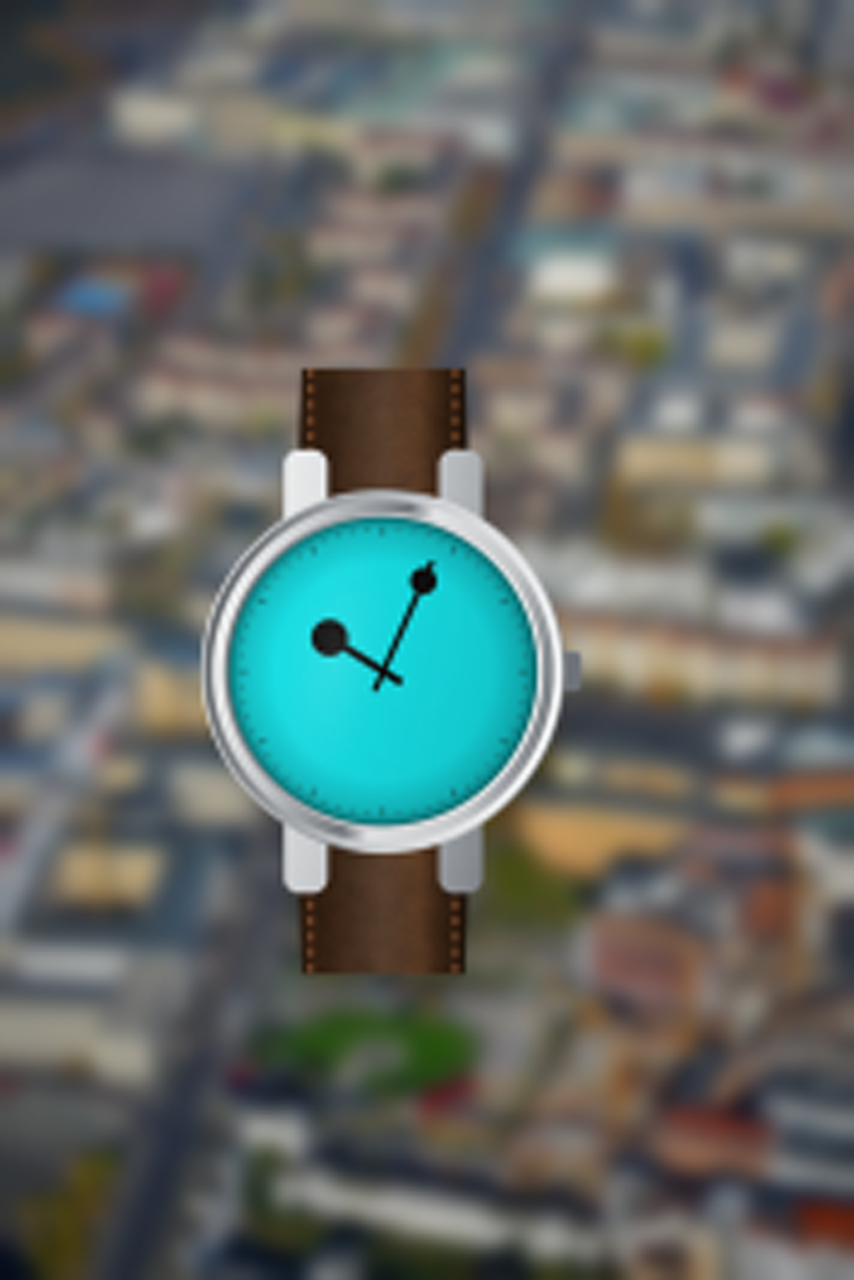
{"hour": 10, "minute": 4}
